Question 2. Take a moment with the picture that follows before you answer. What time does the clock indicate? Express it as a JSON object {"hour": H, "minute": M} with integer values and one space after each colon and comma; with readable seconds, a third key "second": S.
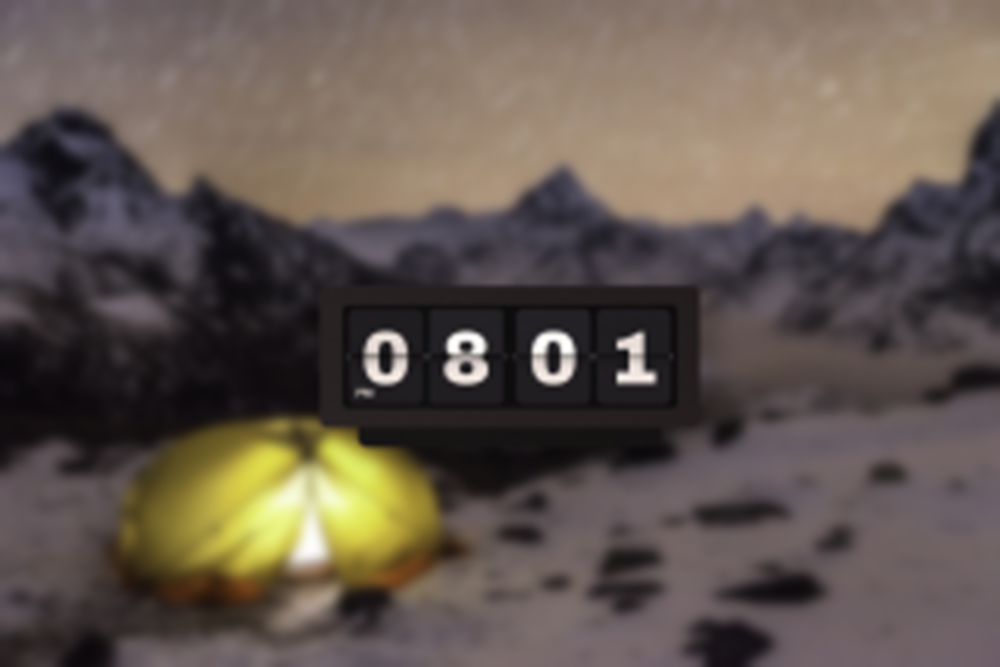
{"hour": 8, "minute": 1}
